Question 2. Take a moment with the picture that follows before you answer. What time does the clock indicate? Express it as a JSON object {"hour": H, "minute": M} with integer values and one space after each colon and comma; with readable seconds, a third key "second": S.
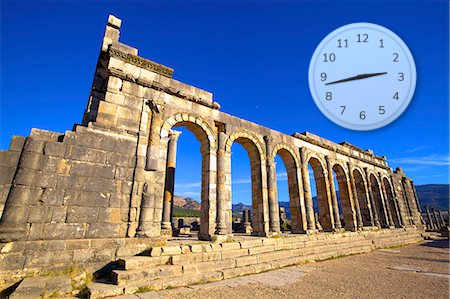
{"hour": 2, "minute": 43}
